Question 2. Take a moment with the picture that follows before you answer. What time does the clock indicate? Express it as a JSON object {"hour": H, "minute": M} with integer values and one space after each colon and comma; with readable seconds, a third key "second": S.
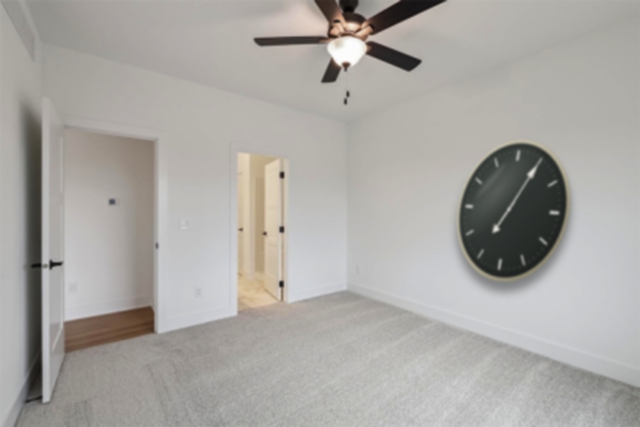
{"hour": 7, "minute": 5}
